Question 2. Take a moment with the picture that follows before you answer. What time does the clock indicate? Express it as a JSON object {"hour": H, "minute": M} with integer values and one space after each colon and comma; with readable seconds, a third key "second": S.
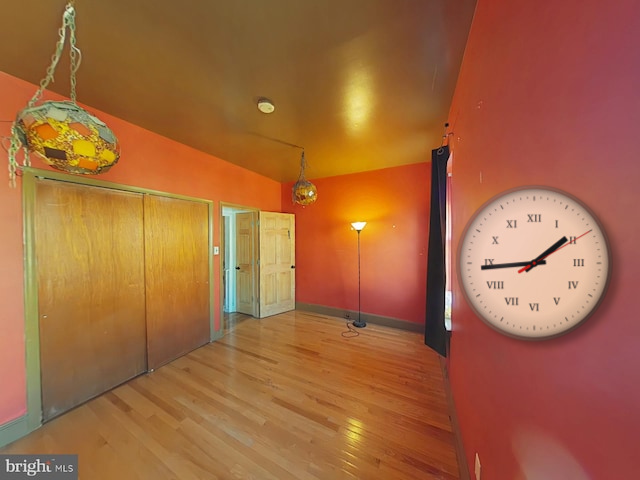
{"hour": 1, "minute": 44, "second": 10}
